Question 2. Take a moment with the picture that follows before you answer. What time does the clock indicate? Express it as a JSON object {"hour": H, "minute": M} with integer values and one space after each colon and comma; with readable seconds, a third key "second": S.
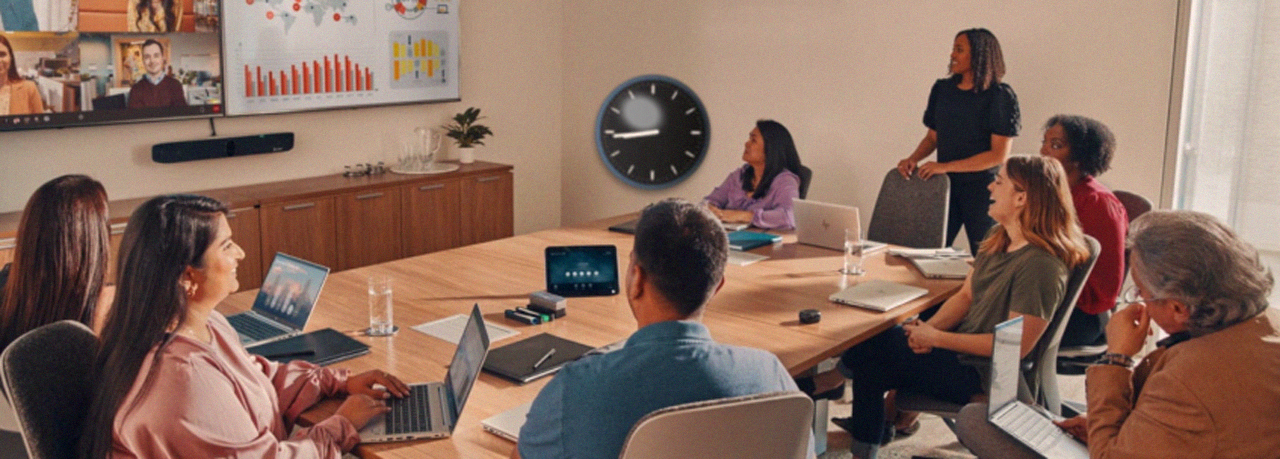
{"hour": 8, "minute": 44}
